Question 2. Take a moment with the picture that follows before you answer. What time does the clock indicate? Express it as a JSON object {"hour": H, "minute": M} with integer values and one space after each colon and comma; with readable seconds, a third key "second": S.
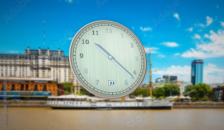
{"hour": 10, "minute": 22}
